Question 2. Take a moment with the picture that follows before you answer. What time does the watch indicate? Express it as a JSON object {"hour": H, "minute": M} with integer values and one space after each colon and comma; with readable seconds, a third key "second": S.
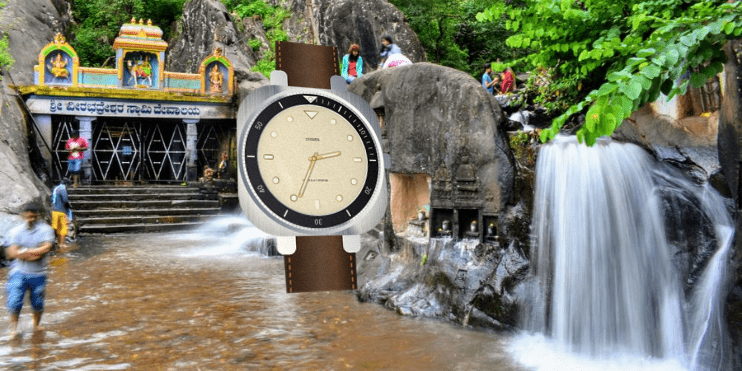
{"hour": 2, "minute": 34}
